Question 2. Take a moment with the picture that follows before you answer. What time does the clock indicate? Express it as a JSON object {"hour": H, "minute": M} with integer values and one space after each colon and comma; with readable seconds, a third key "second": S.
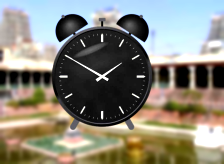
{"hour": 1, "minute": 50}
